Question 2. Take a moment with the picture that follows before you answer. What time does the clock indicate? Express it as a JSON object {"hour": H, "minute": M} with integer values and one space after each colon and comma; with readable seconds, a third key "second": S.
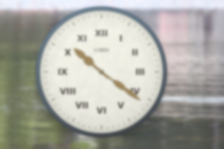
{"hour": 10, "minute": 21}
